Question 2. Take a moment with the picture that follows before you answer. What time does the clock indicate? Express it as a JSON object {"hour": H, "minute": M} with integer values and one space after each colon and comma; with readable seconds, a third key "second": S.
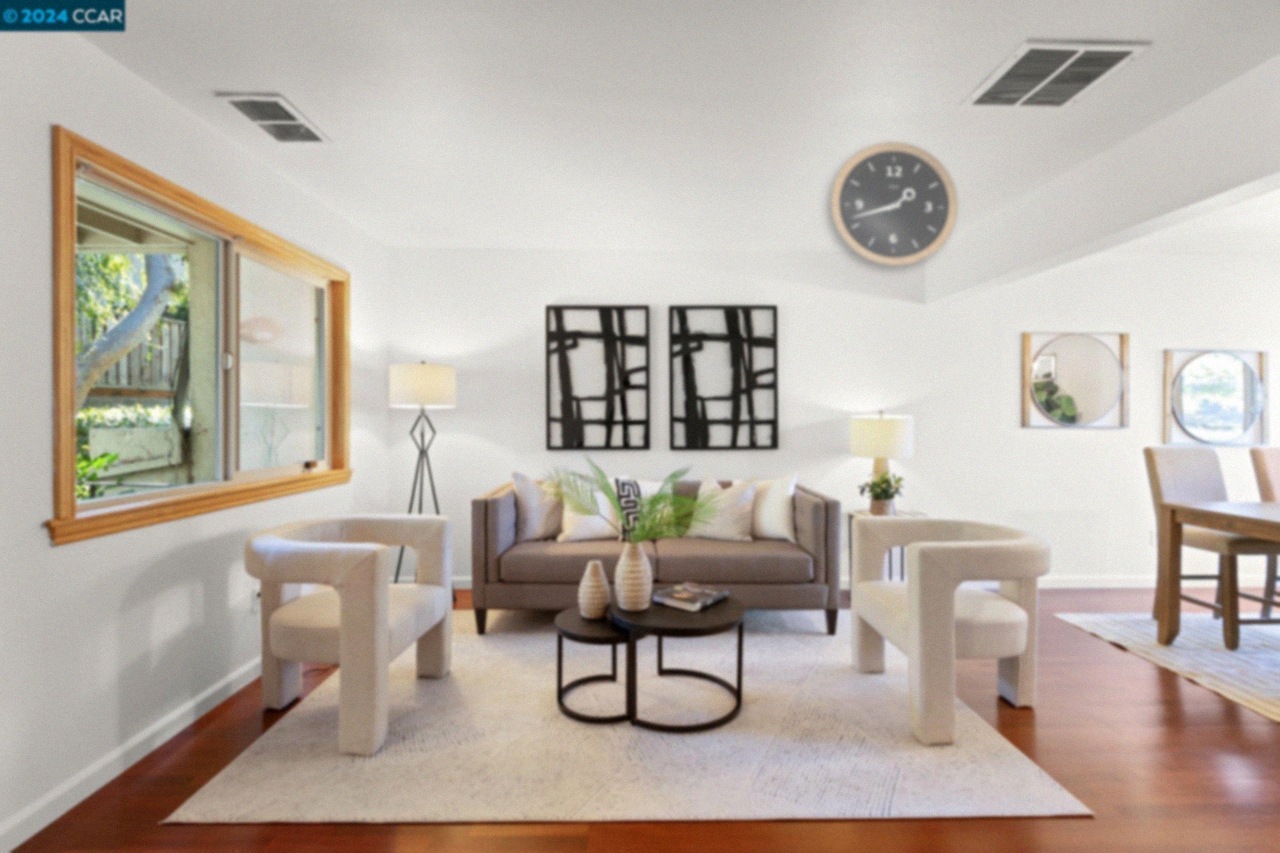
{"hour": 1, "minute": 42}
